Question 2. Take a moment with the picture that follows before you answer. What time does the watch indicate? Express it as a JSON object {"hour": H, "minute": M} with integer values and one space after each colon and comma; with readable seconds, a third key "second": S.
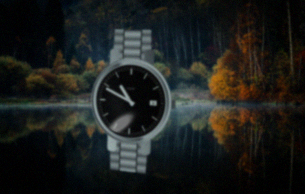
{"hour": 10, "minute": 49}
